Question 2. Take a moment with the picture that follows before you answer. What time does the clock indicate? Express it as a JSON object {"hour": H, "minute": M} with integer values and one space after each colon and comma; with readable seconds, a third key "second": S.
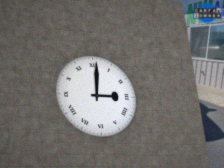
{"hour": 3, "minute": 1}
